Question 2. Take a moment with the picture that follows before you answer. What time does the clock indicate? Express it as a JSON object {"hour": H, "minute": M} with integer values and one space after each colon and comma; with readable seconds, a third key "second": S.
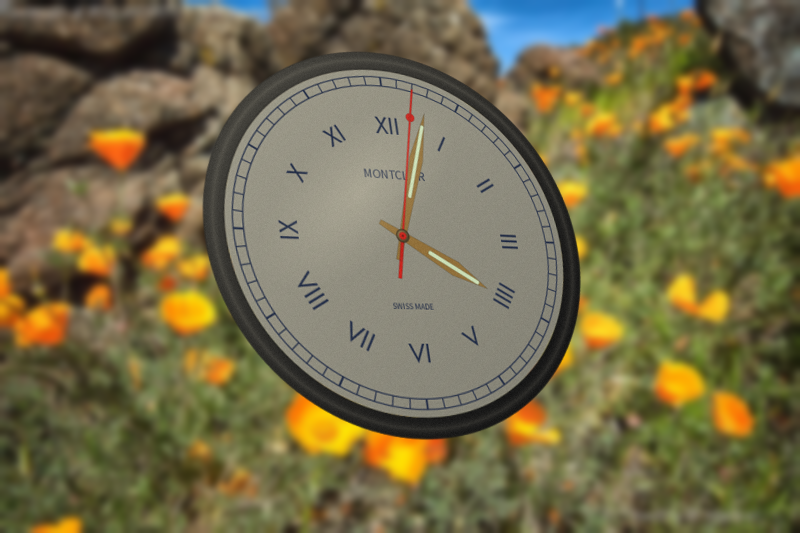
{"hour": 4, "minute": 3, "second": 2}
